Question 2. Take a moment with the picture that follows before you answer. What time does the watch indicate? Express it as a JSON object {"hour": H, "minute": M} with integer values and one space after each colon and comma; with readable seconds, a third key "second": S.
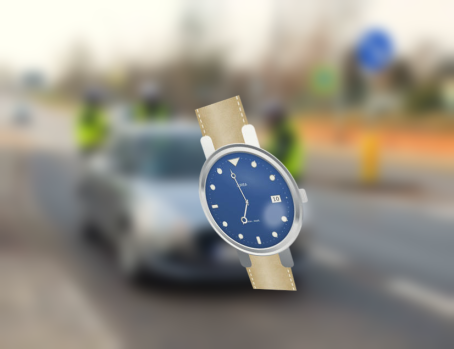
{"hour": 6, "minute": 58}
